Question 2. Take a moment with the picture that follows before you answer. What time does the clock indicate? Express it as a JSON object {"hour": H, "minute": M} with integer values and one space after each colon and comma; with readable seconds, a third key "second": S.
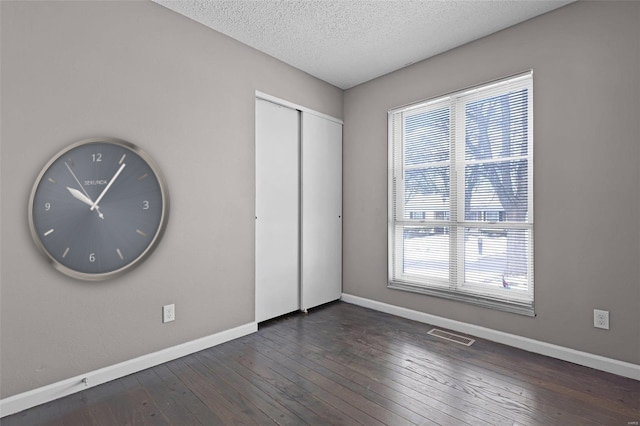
{"hour": 10, "minute": 5, "second": 54}
